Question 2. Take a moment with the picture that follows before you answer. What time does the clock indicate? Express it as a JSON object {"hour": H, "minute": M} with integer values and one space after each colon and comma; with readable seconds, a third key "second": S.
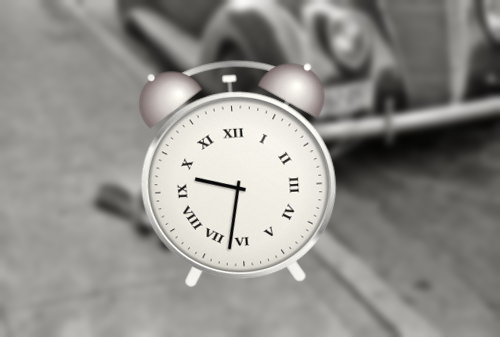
{"hour": 9, "minute": 32}
